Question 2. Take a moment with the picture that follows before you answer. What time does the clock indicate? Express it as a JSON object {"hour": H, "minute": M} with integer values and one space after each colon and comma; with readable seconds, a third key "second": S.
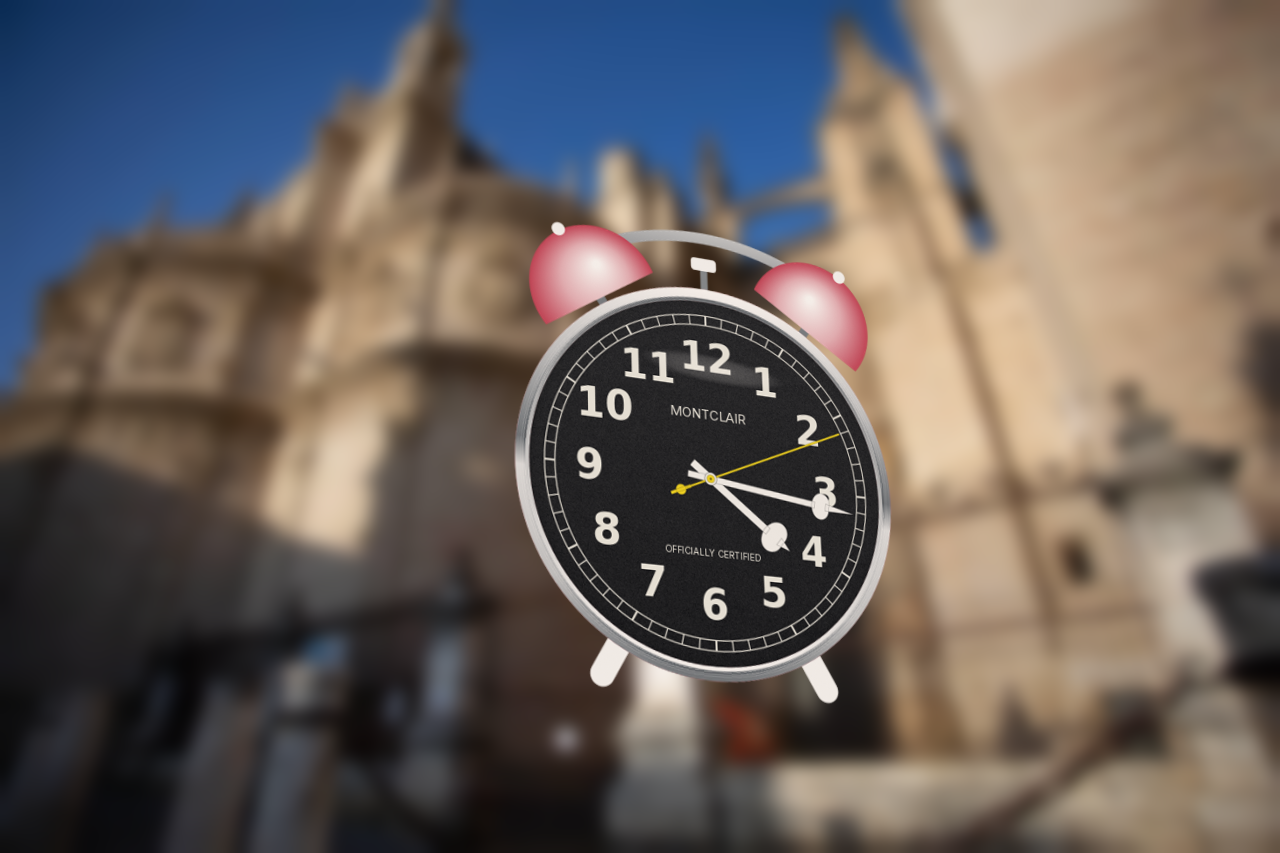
{"hour": 4, "minute": 16, "second": 11}
